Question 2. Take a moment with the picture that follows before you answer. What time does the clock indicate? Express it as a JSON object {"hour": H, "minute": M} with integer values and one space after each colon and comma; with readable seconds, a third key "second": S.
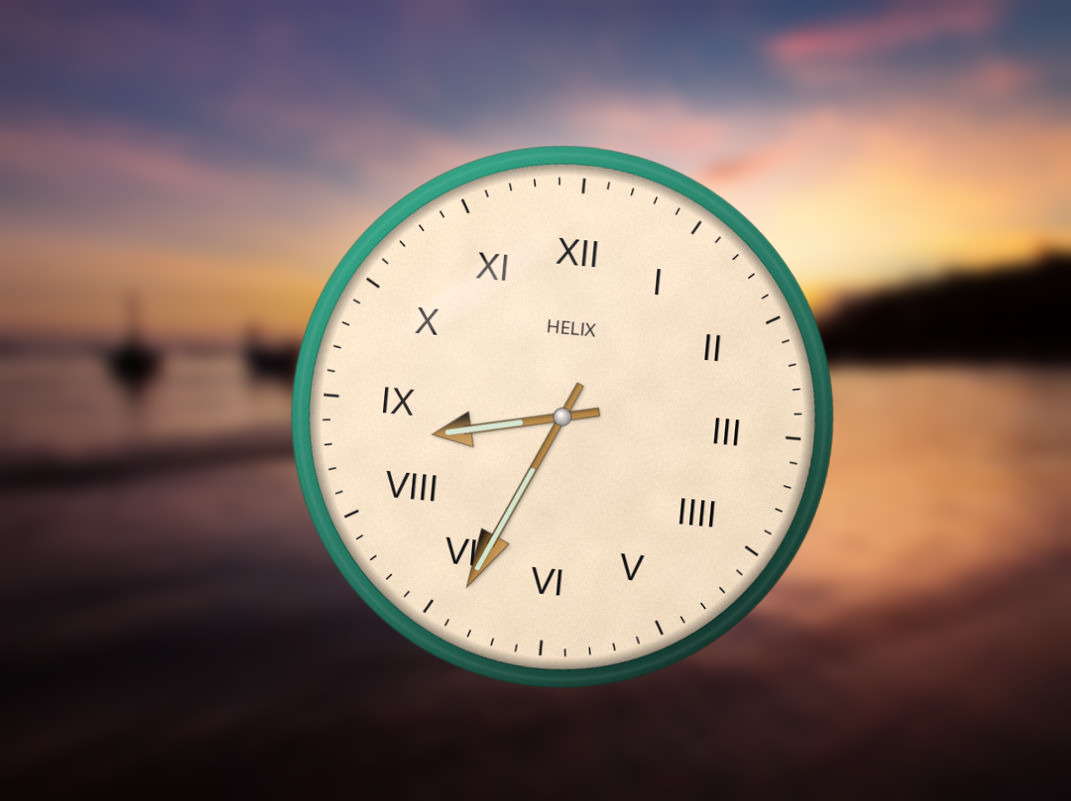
{"hour": 8, "minute": 34}
